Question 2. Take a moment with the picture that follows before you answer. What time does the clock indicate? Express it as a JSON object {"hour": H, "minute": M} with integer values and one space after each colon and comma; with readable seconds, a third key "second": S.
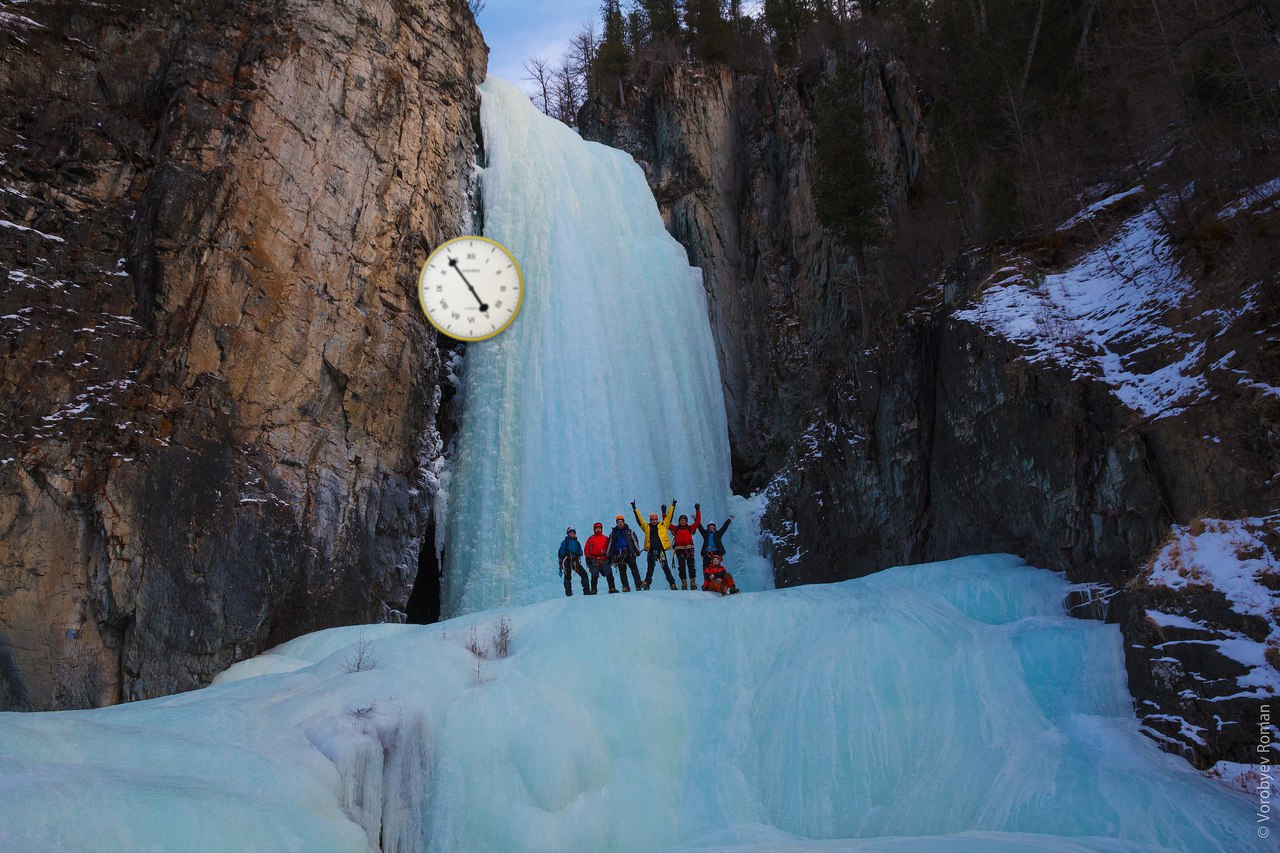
{"hour": 4, "minute": 54}
